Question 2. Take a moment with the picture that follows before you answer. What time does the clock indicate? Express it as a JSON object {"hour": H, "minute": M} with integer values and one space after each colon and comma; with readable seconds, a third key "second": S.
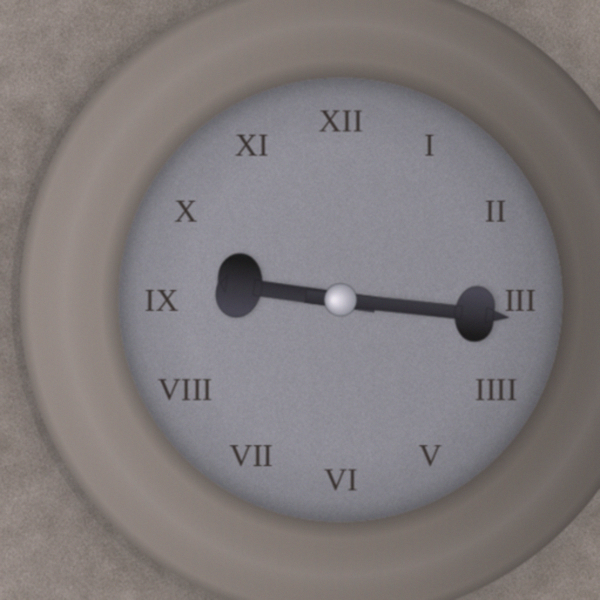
{"hour": 9, "minute": 16}
